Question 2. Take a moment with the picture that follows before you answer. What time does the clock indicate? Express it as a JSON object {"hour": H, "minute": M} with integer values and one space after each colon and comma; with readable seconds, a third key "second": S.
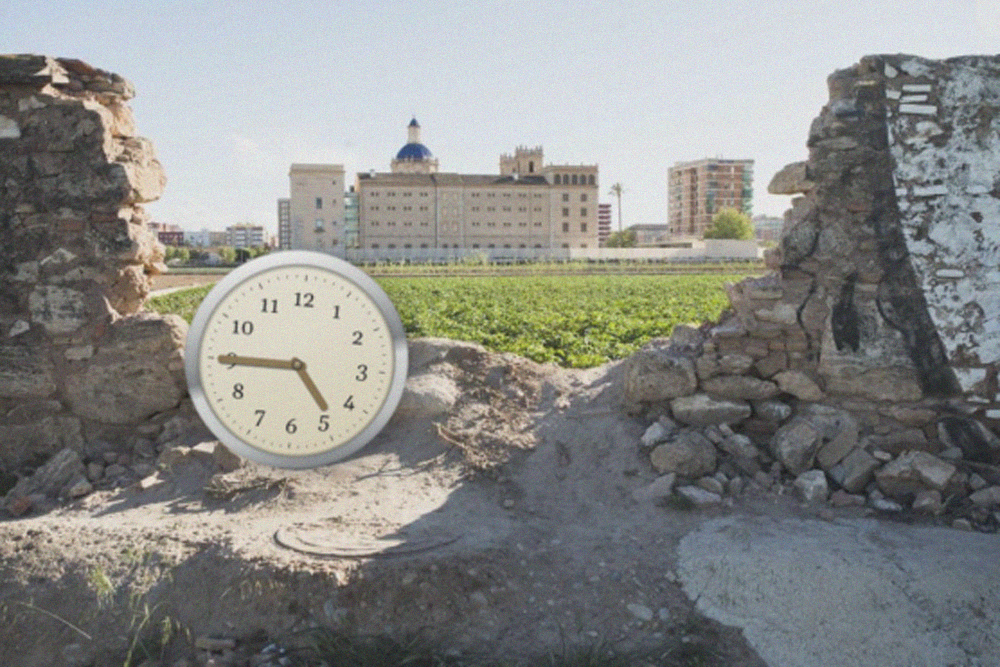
{"hour": 4, "minute": 45}
